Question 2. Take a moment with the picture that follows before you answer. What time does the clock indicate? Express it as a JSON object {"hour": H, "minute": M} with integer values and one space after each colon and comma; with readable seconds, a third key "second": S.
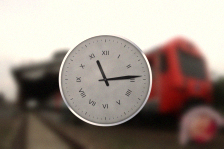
{"hour": 11, "minute": 14}
